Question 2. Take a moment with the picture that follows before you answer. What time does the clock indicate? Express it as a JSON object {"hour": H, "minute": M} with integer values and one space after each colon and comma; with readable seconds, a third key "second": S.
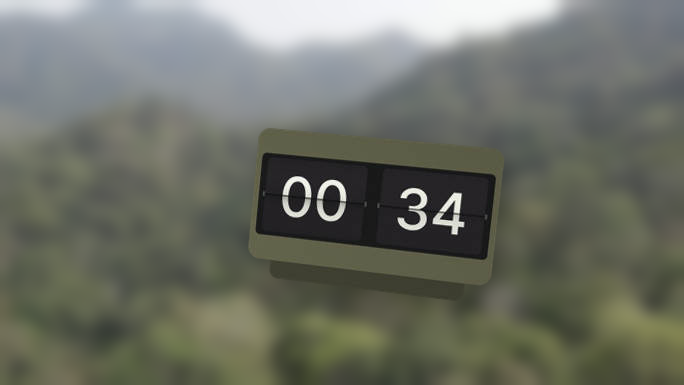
{"hour": 0, "minute": 34}
